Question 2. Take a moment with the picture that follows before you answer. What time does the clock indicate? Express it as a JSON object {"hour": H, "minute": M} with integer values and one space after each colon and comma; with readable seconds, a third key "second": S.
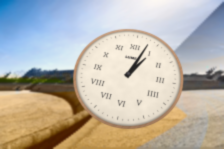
{"hour": 1, "minute": 3}
